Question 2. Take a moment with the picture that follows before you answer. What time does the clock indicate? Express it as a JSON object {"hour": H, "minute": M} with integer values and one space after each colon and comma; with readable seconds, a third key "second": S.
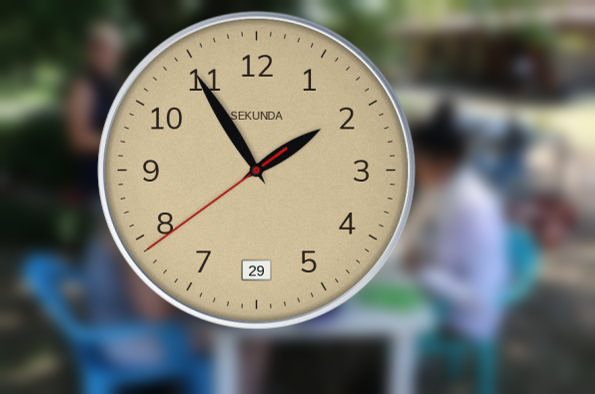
{"hour": 1, "minute": 54, "second": 39}
